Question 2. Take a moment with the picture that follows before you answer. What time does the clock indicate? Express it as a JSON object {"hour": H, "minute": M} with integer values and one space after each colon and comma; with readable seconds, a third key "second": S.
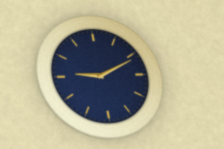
{"hour": 9, "minute": 11}
